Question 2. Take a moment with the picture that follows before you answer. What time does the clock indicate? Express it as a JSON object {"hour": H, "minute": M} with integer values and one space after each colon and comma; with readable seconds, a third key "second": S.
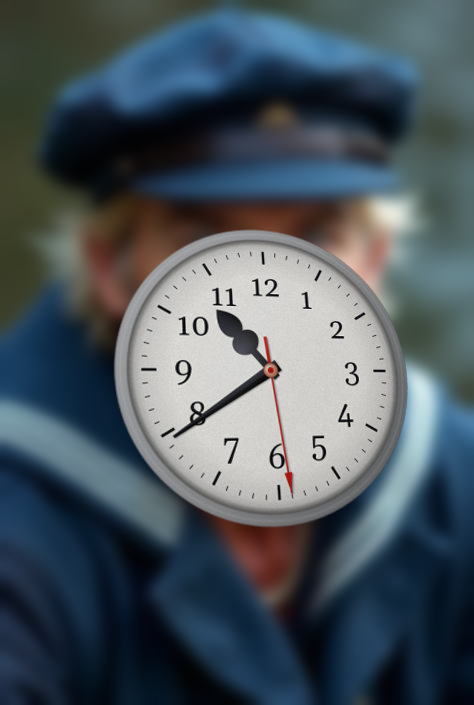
{"hour": 10, "minute": 39, "second": 29}
